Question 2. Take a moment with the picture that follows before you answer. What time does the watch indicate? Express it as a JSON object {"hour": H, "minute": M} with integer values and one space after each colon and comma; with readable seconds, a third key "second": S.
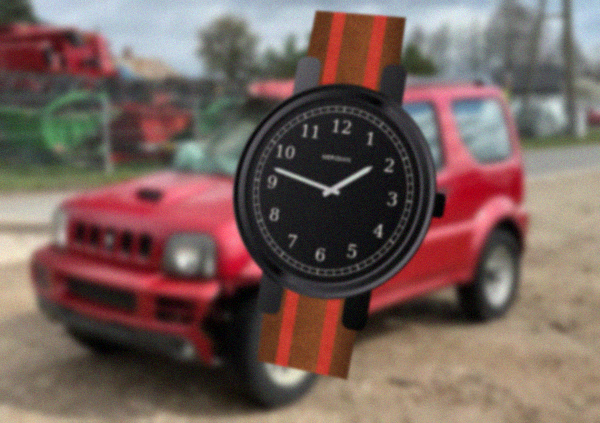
{"hour": 1, "minute": 47}
